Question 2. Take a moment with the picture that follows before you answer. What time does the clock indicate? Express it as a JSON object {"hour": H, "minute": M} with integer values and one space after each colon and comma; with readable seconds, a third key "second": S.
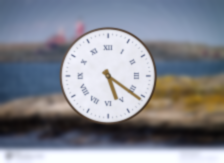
{"hour": 5, "minute": 21}
